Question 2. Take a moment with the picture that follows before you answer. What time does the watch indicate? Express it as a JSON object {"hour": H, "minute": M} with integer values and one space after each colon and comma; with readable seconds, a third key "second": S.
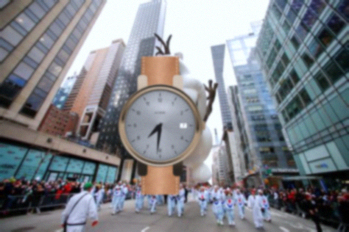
{"hour": 7, "minute": 31}
